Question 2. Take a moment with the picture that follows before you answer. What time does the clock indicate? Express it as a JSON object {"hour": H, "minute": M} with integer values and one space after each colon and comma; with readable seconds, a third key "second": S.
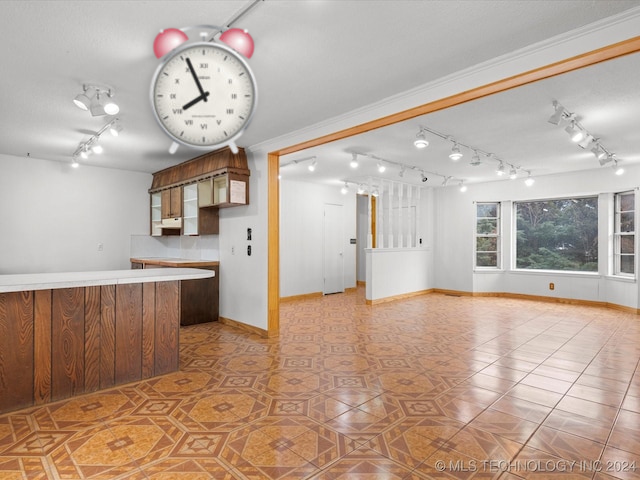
{"hour": 7, "minute": 56}
